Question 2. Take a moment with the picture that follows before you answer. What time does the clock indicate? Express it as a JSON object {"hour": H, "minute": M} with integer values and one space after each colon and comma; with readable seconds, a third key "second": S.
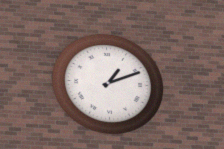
{"hour": 1, "minute": 11}
